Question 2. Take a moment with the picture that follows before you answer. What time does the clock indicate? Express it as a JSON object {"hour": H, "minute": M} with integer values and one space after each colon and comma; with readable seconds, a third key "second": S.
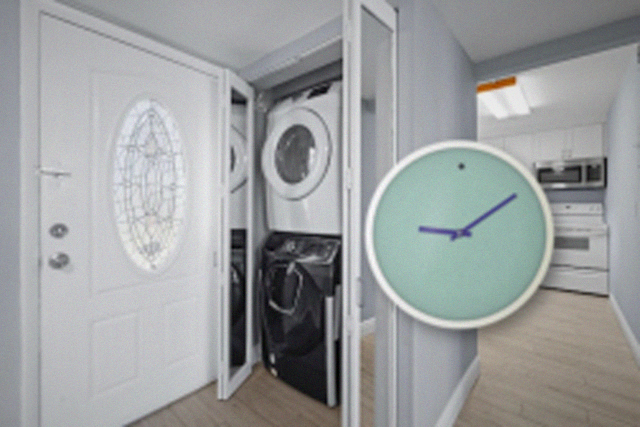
{"hour": 9, "minute": 9}
